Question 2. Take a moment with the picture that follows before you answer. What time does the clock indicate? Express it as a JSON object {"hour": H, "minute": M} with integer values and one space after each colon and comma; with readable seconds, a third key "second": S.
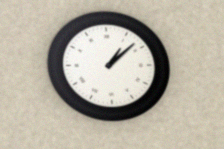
{"hour": 1, "minute": 8}
